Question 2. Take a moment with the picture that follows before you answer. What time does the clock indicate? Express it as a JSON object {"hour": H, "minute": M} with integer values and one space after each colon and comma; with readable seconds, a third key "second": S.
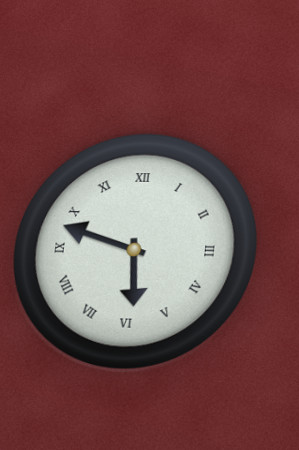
{"hour": 5, "minute": 48}
